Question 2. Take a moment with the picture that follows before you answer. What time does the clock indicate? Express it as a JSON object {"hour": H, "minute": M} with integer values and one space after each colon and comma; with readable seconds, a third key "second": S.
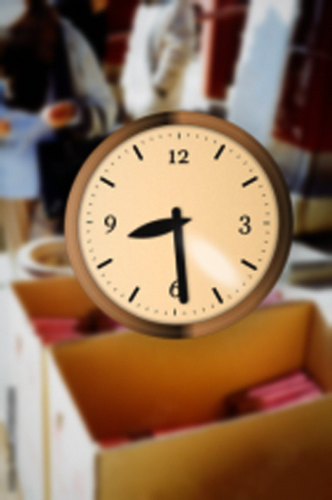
{"hour": 8, "minute": 29}
